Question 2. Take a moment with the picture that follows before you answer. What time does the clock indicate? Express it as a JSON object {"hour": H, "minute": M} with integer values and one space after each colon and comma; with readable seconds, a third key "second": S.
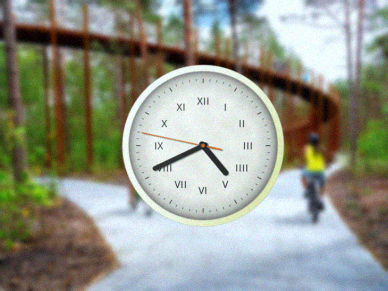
{"hour": 4, "minute": 40, "second": 47}
